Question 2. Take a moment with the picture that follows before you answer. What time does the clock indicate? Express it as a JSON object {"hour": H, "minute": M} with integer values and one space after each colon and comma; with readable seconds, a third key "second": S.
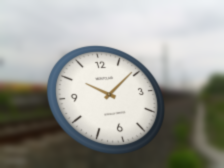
{"hour": 10, "minute": 9}
